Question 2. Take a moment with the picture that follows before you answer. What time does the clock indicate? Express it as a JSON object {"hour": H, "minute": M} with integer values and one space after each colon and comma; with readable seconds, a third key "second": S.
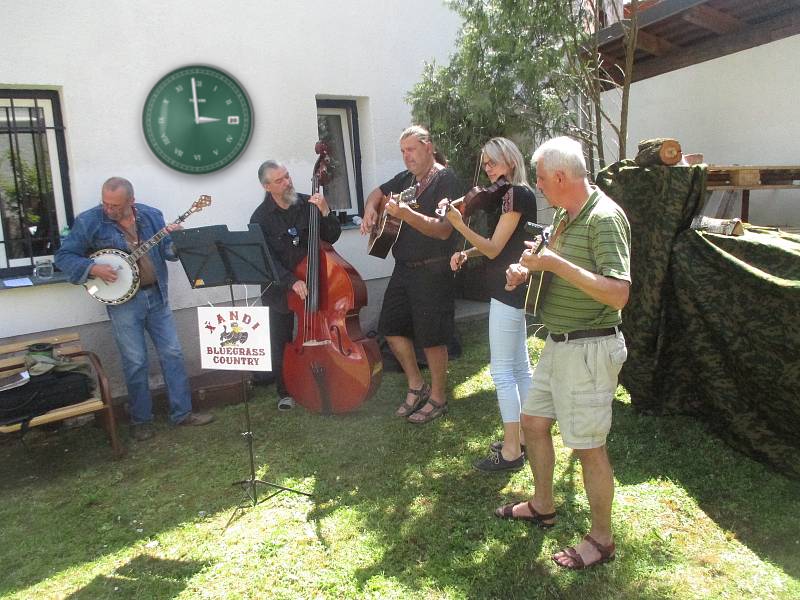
{"hour": 2, "minute": 59}
